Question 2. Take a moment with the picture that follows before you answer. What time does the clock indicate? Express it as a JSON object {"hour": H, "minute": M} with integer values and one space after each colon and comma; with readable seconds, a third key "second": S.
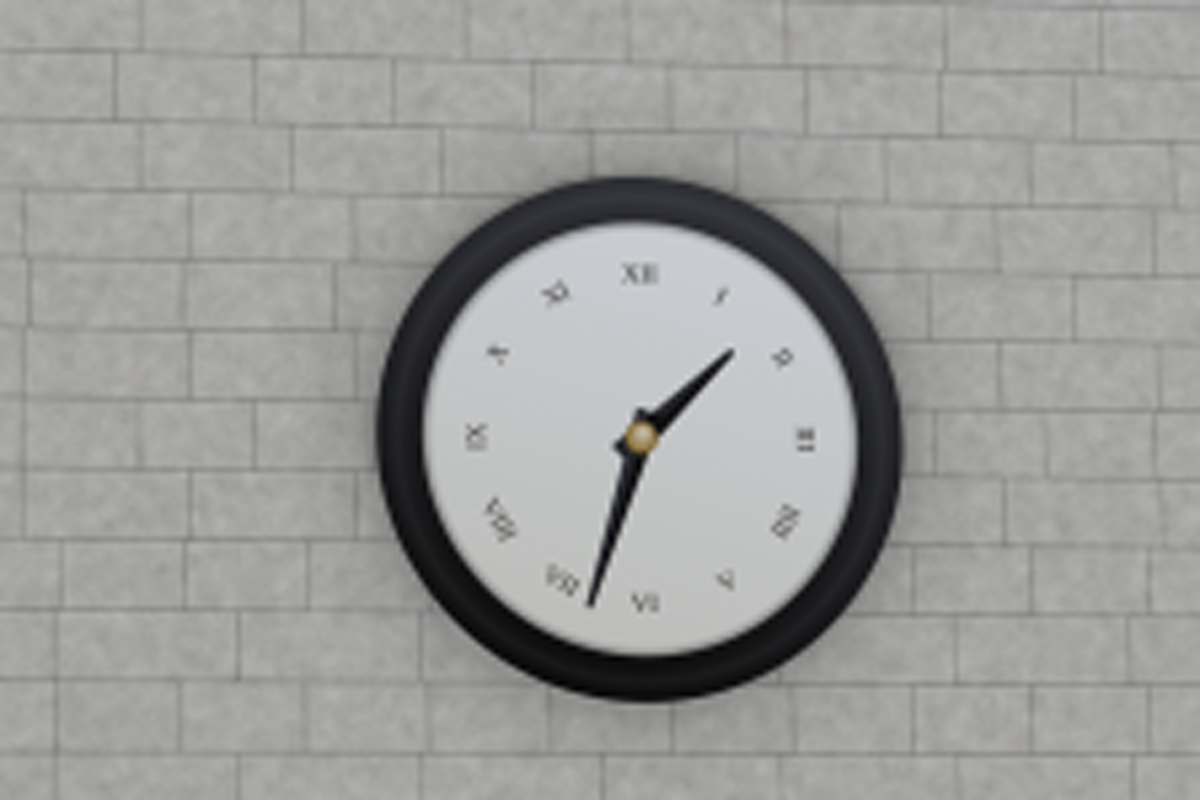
{"hour": 1, "minute": 33}
